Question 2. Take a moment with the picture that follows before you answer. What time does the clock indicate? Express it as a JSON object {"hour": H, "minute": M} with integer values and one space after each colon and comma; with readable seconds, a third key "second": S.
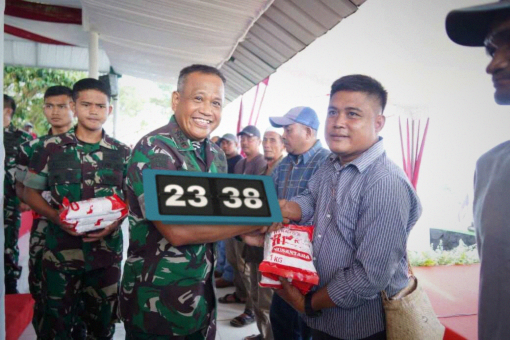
{"hour": 23, "minute": 38}
